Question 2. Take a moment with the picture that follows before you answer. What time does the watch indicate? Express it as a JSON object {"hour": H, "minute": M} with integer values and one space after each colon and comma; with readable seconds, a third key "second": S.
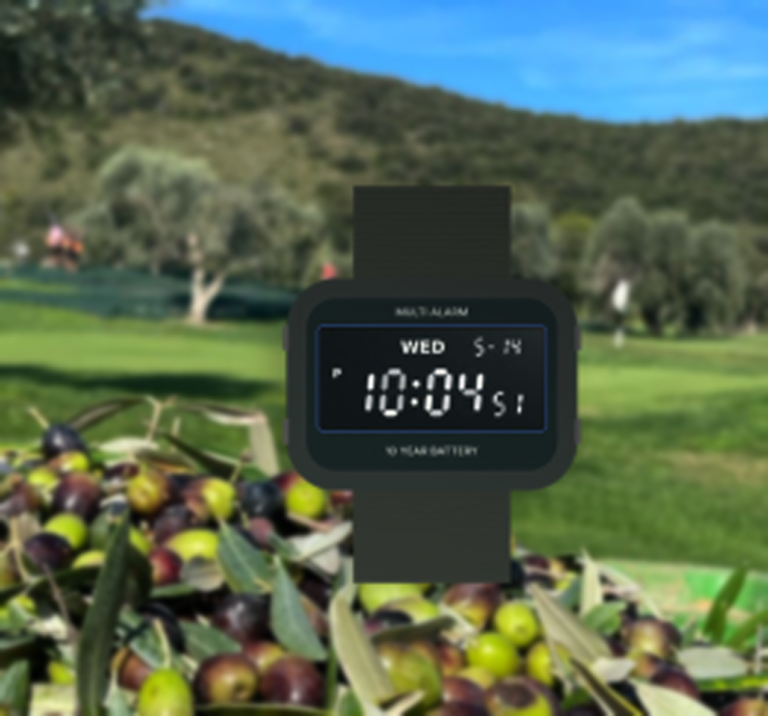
{"hour": 10, "minute": 4, "second": 51}
